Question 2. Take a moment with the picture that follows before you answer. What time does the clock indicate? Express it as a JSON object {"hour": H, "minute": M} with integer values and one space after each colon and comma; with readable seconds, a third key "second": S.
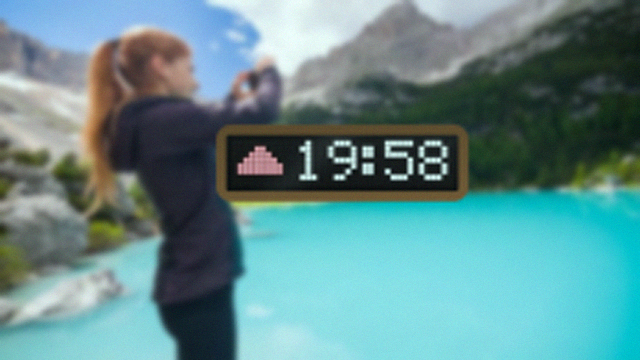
{"hour": 19, "minute": 58}
